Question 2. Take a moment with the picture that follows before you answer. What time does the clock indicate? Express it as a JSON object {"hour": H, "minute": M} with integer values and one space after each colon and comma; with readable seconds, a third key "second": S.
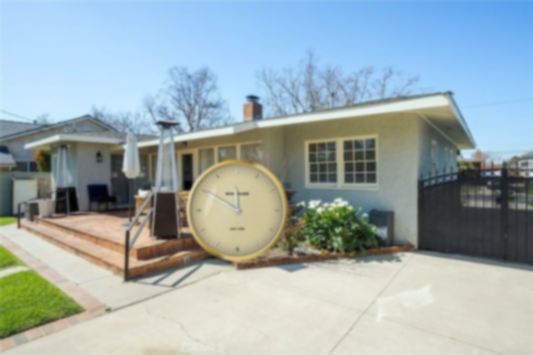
{"hour": 11, "minute": 50}
